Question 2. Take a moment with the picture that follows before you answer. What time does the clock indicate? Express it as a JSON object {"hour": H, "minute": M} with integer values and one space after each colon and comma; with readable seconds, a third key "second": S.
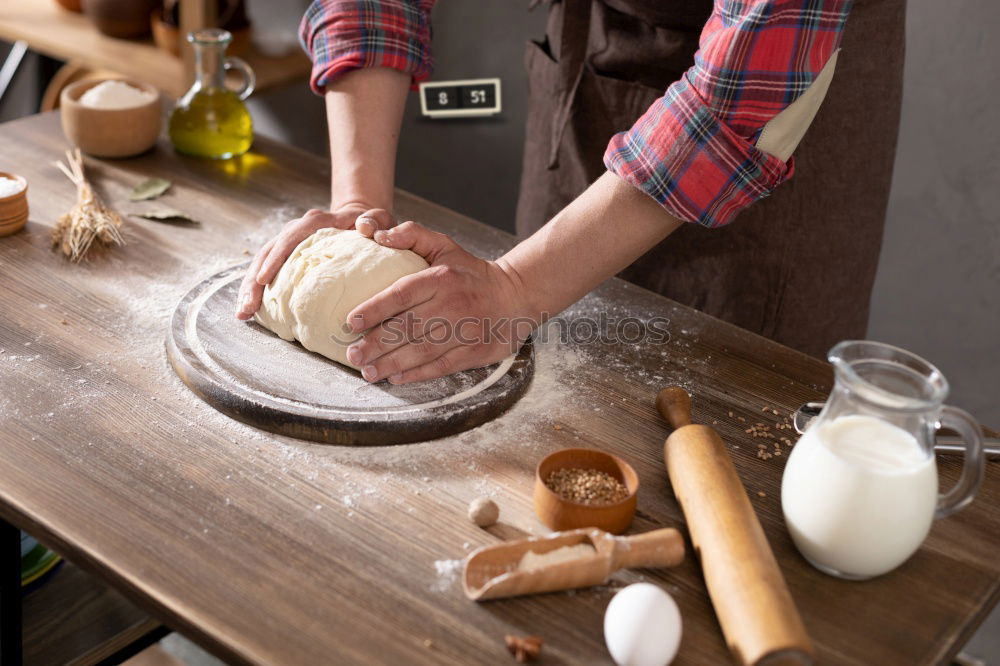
{"hour": 8, "minute": 51}
